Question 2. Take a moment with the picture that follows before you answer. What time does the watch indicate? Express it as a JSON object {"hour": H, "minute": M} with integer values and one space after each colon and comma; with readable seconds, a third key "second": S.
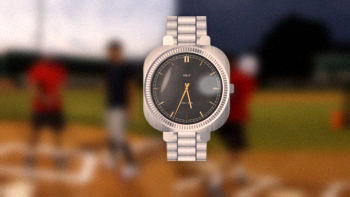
{"hour": 5, "minute": 34}
